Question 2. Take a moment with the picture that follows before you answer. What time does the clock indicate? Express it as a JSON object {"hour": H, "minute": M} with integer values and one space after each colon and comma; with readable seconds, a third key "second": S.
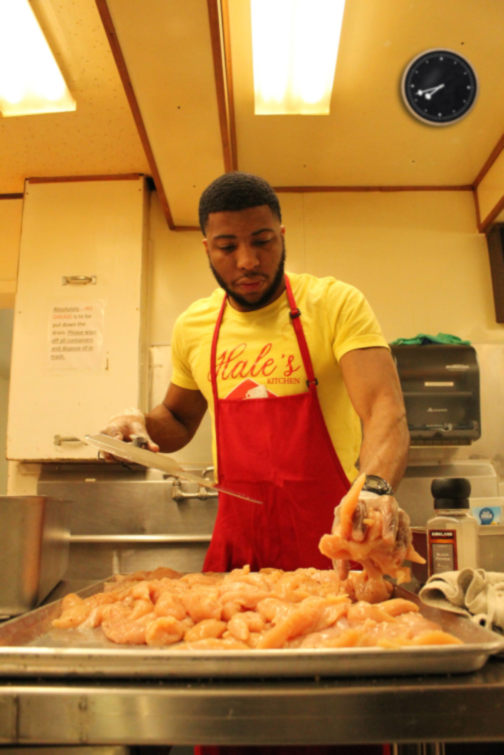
{"hour": 7, "minute": 42}
